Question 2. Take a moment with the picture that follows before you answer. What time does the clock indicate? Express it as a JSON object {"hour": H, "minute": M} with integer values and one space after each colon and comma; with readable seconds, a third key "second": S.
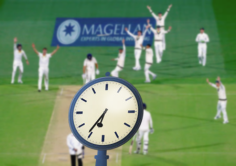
{"hour": 6, "minute": 36}
